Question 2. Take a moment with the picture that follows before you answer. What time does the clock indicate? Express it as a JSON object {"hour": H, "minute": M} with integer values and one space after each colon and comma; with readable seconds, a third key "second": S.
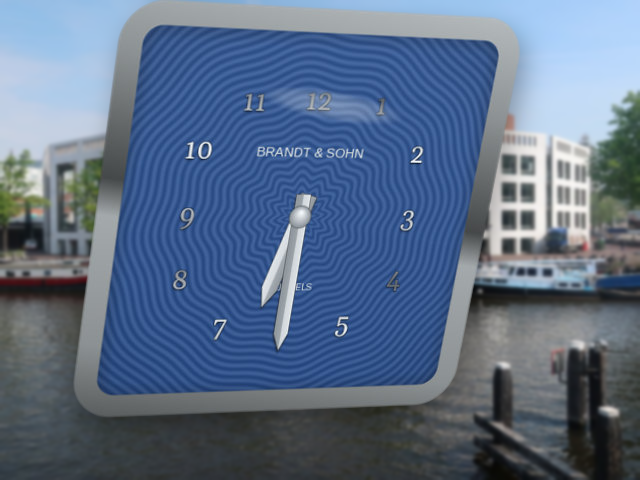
{"hour": 6, "minute": 30}
